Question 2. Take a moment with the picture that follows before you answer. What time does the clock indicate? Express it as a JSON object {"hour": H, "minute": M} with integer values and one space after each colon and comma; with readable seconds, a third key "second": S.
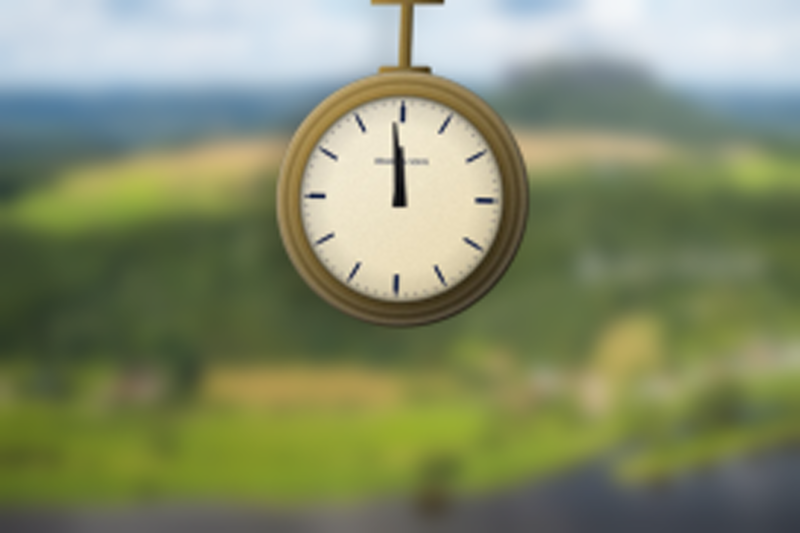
{"hour": 11, "minute": 59}
